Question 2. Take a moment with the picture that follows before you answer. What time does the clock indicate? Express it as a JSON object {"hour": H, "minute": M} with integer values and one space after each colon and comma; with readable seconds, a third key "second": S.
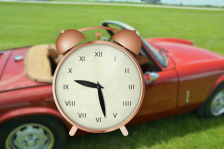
{"hour": 9, "minute": 28}
